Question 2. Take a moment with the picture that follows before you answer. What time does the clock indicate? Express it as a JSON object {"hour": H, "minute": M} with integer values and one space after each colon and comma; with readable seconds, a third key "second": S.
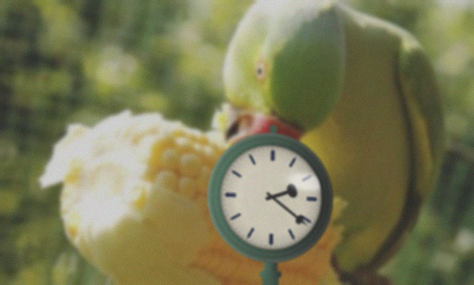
{"hour": 2, "minute": 21}
